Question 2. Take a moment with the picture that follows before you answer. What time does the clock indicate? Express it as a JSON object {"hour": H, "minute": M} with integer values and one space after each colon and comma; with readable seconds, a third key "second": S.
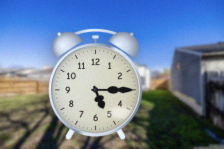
{"hour": 5, "minute": 15}
